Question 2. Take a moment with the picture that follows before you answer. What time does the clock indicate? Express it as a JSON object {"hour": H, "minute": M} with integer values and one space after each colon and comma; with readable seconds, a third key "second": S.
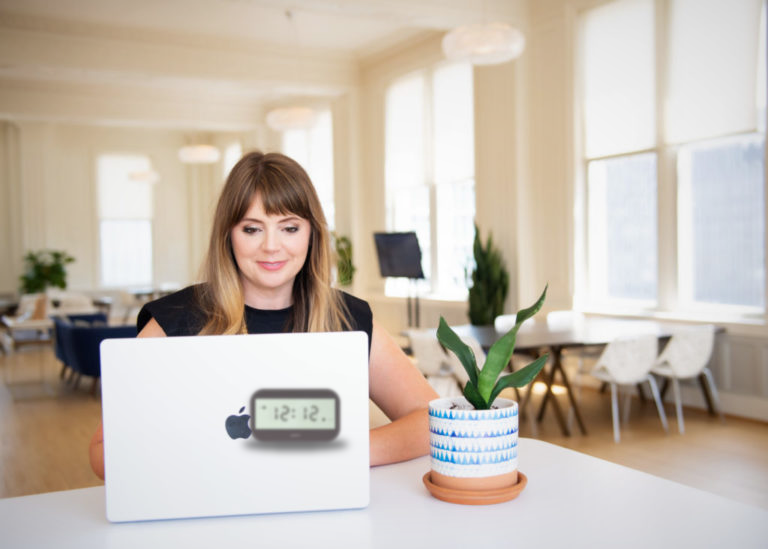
{"hour": 12, "minute": 12}
